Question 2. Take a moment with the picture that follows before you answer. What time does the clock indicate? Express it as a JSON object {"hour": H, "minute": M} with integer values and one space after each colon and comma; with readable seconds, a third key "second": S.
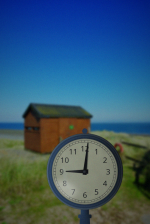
{"hour": 9, "minute": 1}
